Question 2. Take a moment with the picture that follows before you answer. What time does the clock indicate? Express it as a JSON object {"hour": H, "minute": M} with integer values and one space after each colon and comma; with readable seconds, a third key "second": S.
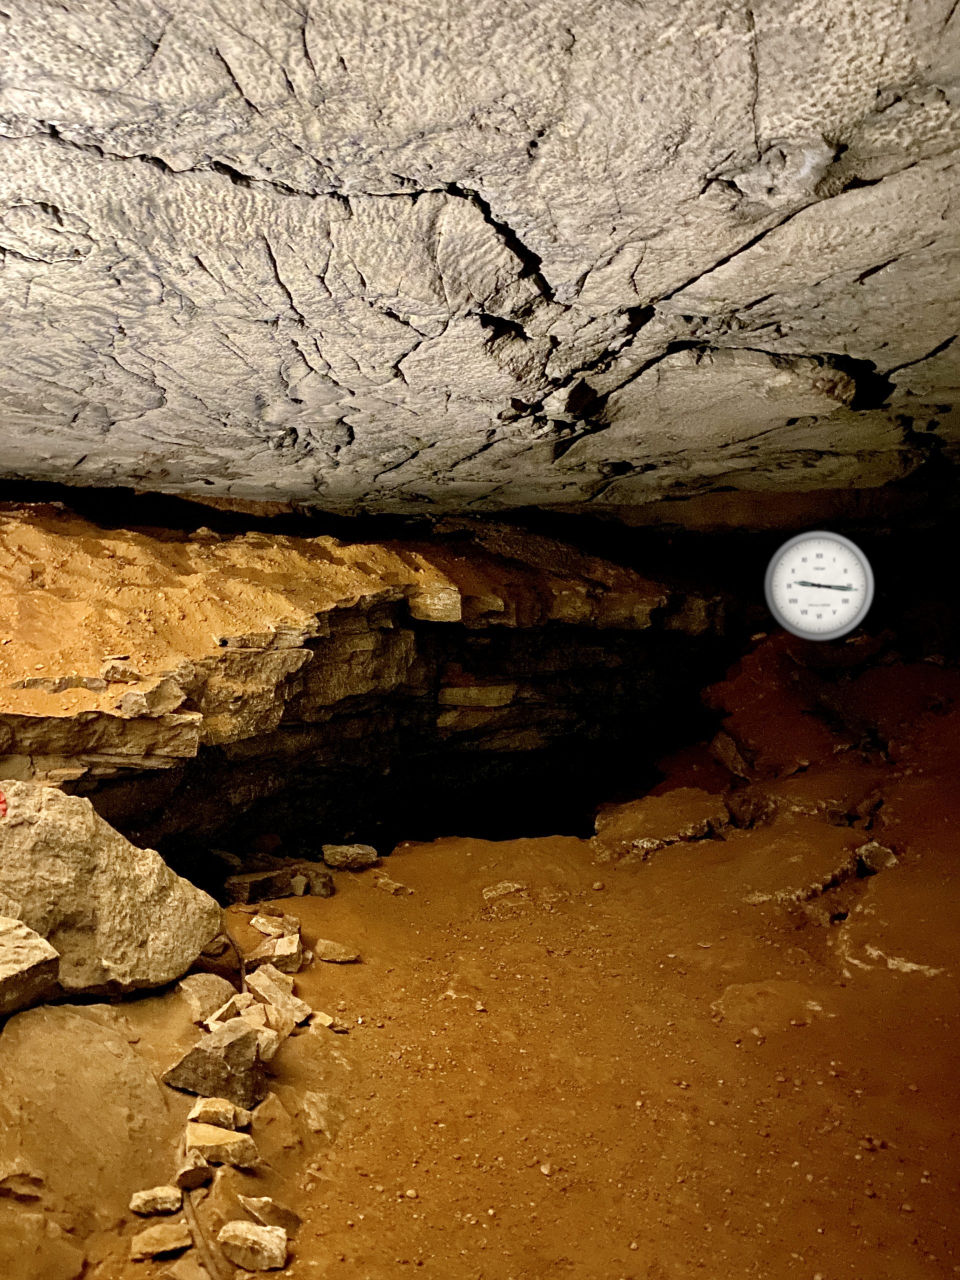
{"hour": 9, "minute": 16}
